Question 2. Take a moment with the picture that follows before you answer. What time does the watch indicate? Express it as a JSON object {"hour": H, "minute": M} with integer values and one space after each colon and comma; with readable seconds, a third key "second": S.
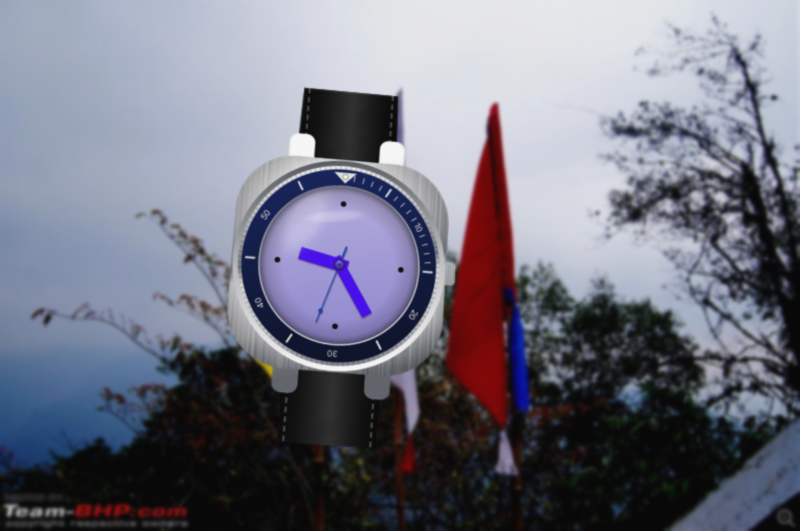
{"hour": 9, "minute": 24, "second": 33}
